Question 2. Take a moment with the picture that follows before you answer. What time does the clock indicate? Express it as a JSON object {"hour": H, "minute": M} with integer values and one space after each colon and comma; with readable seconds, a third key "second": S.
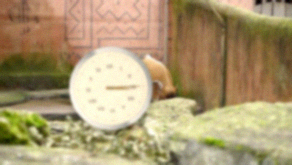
{"hour": 3, "minute": 15}
